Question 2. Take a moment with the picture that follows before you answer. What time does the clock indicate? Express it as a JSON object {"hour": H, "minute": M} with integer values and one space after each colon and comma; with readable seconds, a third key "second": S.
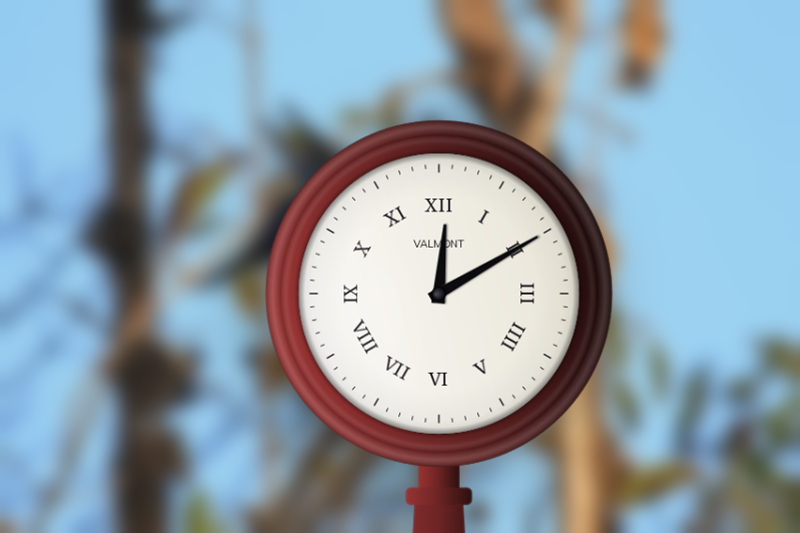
{"hour": 12, "minute": 10}
